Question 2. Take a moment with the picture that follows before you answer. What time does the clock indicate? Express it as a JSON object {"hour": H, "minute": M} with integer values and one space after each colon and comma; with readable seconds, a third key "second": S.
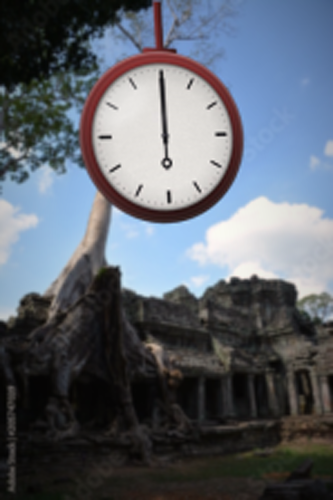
{"hour": 6, "minute": 0}
